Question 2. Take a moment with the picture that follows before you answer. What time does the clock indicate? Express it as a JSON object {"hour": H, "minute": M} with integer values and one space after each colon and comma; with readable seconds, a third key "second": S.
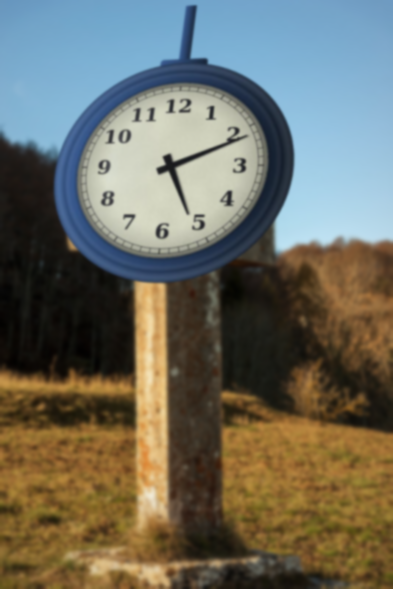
{"hour": 5, "minute": 11}
